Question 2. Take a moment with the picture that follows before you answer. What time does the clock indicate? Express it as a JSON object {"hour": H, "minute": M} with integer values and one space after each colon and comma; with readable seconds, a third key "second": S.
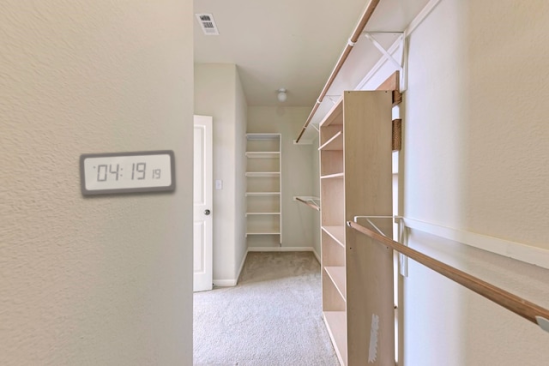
{"hour": 4, "minute": 19, "second": 19}
